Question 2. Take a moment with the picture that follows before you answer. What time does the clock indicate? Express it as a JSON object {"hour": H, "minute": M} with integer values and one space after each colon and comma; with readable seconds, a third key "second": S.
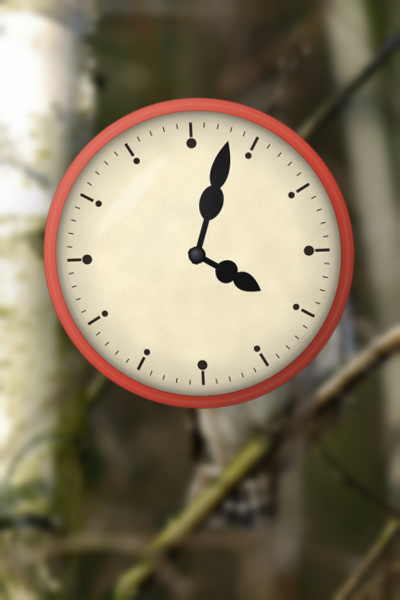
{"hour": 4, "minute": 3}
